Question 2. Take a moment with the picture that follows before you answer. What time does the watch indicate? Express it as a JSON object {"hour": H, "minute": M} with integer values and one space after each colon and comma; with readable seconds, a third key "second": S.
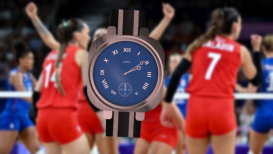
{"hour": 2, "minute": 9}
